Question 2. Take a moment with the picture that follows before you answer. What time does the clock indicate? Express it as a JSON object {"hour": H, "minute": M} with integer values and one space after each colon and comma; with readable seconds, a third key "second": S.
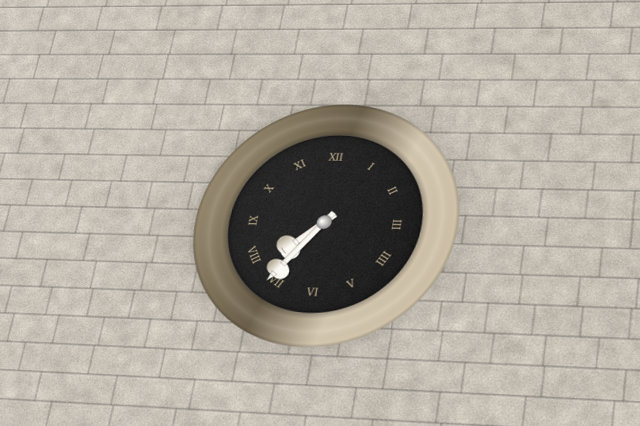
{"hour": 7, "minute": 36}
